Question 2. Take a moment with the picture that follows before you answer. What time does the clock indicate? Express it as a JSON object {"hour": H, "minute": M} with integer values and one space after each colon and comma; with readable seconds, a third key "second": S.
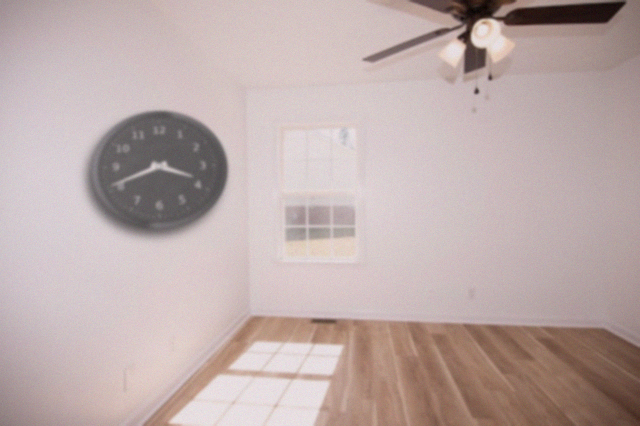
{"hour": 3, "minute": 41}
